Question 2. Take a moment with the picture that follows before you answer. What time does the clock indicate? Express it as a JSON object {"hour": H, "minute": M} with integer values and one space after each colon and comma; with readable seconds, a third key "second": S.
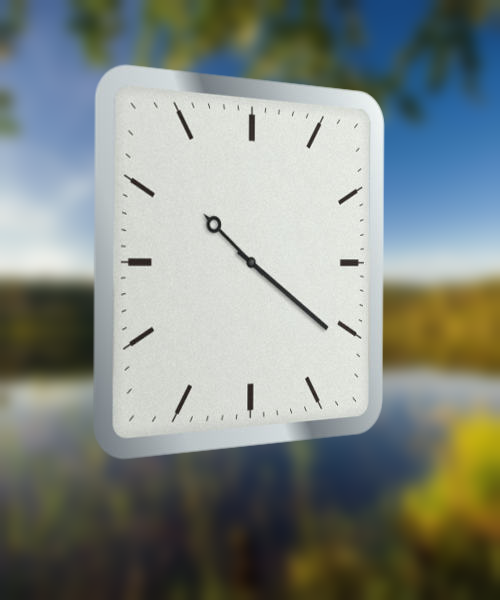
{"hour": 10, "minute": 21}
